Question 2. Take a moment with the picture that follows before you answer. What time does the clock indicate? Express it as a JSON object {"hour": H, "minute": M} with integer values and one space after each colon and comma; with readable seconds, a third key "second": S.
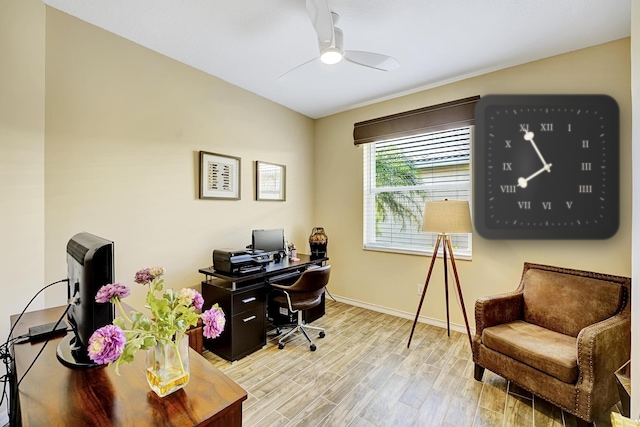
{"hour": 7, "minute": 55}
